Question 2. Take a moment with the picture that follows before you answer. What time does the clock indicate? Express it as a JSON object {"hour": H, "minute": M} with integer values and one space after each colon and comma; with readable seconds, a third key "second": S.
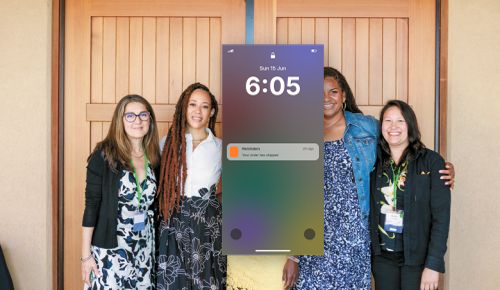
{"hour": 6, "minute": 5}
